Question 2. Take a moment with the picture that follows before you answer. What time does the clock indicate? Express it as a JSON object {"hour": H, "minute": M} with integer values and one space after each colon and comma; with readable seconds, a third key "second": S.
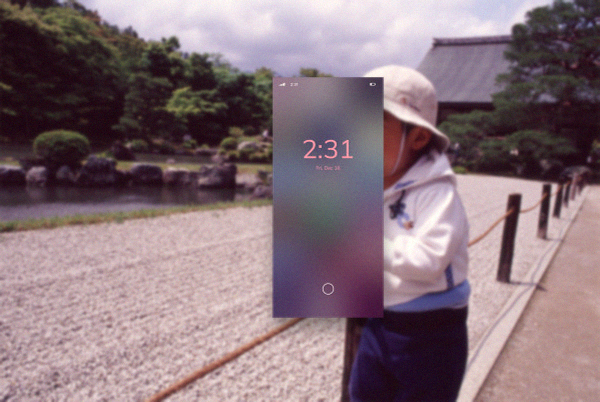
{"hour": 2, "minute": 31}
